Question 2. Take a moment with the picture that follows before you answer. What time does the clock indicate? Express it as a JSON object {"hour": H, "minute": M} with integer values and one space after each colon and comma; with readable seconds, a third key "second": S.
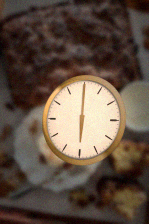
{"hour": 6, "minute": 0}
